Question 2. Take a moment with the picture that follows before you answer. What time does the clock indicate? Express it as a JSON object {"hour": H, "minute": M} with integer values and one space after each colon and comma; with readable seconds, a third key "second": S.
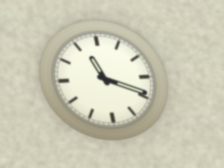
{"hour": 11, "minute": 19}
